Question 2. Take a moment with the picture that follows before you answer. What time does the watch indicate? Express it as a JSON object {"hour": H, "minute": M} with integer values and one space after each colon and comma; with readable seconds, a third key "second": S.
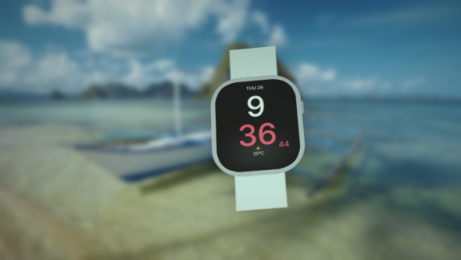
{"hour": 9, "minute": 36, "second": 44}
